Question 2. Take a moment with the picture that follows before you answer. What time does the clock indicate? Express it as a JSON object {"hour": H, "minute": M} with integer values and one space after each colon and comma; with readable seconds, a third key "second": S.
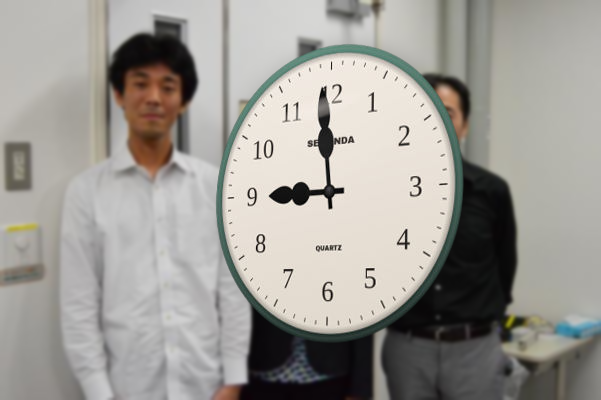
{"hour": 8, "minute": 59}
